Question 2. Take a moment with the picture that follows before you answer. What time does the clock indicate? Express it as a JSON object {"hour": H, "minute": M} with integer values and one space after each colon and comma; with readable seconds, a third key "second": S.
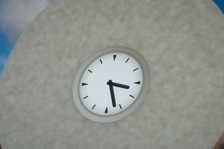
{"hour": 3, "minute": 27}
